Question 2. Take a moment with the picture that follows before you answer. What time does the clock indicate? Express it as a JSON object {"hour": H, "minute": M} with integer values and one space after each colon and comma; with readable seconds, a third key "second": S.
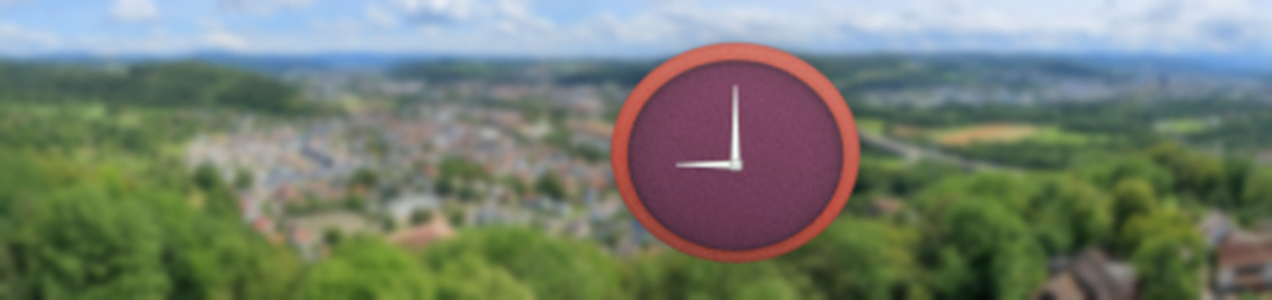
{"hour": 9, "minute": 0}
